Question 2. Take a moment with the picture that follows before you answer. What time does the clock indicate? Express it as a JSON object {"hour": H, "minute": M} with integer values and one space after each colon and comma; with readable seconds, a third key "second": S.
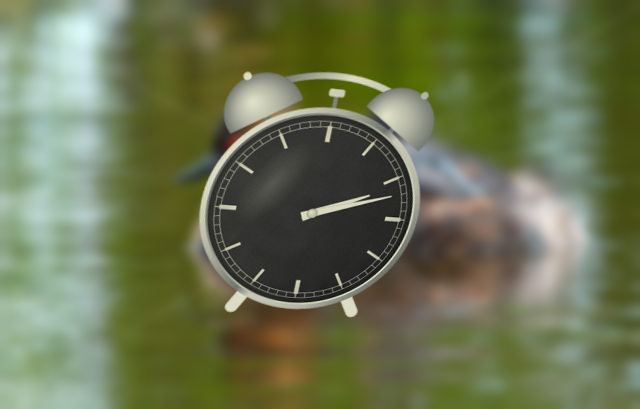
{"hour": 2, "minute": 12}
